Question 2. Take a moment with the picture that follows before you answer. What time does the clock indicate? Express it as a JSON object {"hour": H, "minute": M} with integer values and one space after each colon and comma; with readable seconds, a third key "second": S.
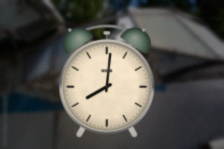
{"hour": 8, "minute": 1}
